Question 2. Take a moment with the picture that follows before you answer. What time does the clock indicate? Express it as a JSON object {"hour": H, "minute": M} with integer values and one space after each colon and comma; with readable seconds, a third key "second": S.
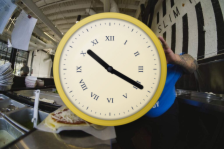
{"hour": 10, "minute": 20}
